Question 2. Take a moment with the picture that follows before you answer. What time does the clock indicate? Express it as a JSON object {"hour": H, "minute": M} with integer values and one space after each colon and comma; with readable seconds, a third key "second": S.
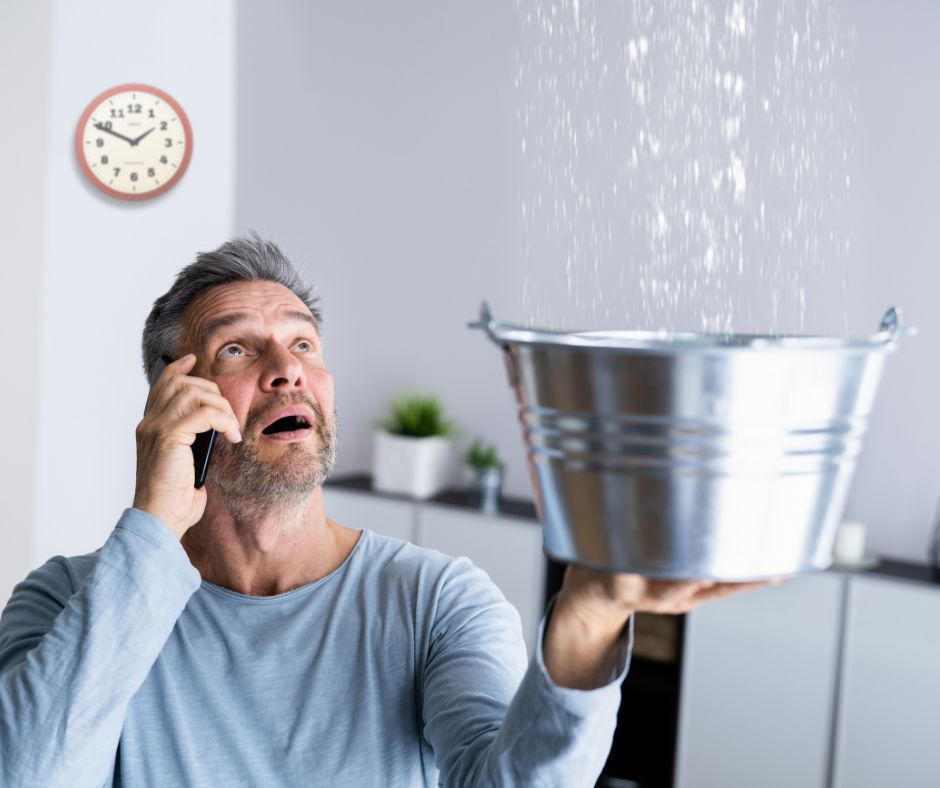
{"hour": 1, "minute": 49}
